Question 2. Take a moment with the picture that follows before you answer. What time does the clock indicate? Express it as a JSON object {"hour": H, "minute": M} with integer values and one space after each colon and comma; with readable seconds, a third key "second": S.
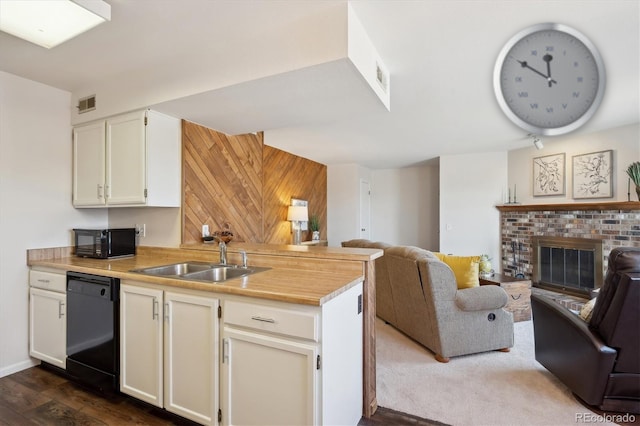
{"hour": 11, "minute": 50}
